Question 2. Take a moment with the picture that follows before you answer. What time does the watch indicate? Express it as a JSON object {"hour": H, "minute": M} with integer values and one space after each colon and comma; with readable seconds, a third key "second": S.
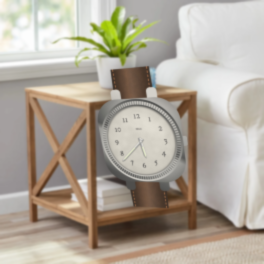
{"hour": 5, "minute": 38}
